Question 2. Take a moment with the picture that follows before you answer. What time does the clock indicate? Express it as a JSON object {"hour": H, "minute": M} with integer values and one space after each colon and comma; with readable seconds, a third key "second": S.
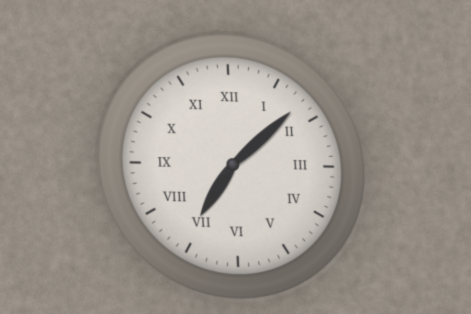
{"hour": 7, "minute": 8}
